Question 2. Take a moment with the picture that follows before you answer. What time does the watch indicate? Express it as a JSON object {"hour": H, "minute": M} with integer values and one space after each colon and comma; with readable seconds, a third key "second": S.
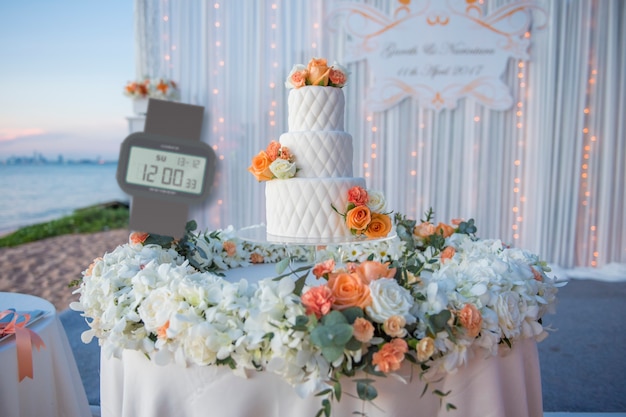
{"hour": 12, "minute": 0}
